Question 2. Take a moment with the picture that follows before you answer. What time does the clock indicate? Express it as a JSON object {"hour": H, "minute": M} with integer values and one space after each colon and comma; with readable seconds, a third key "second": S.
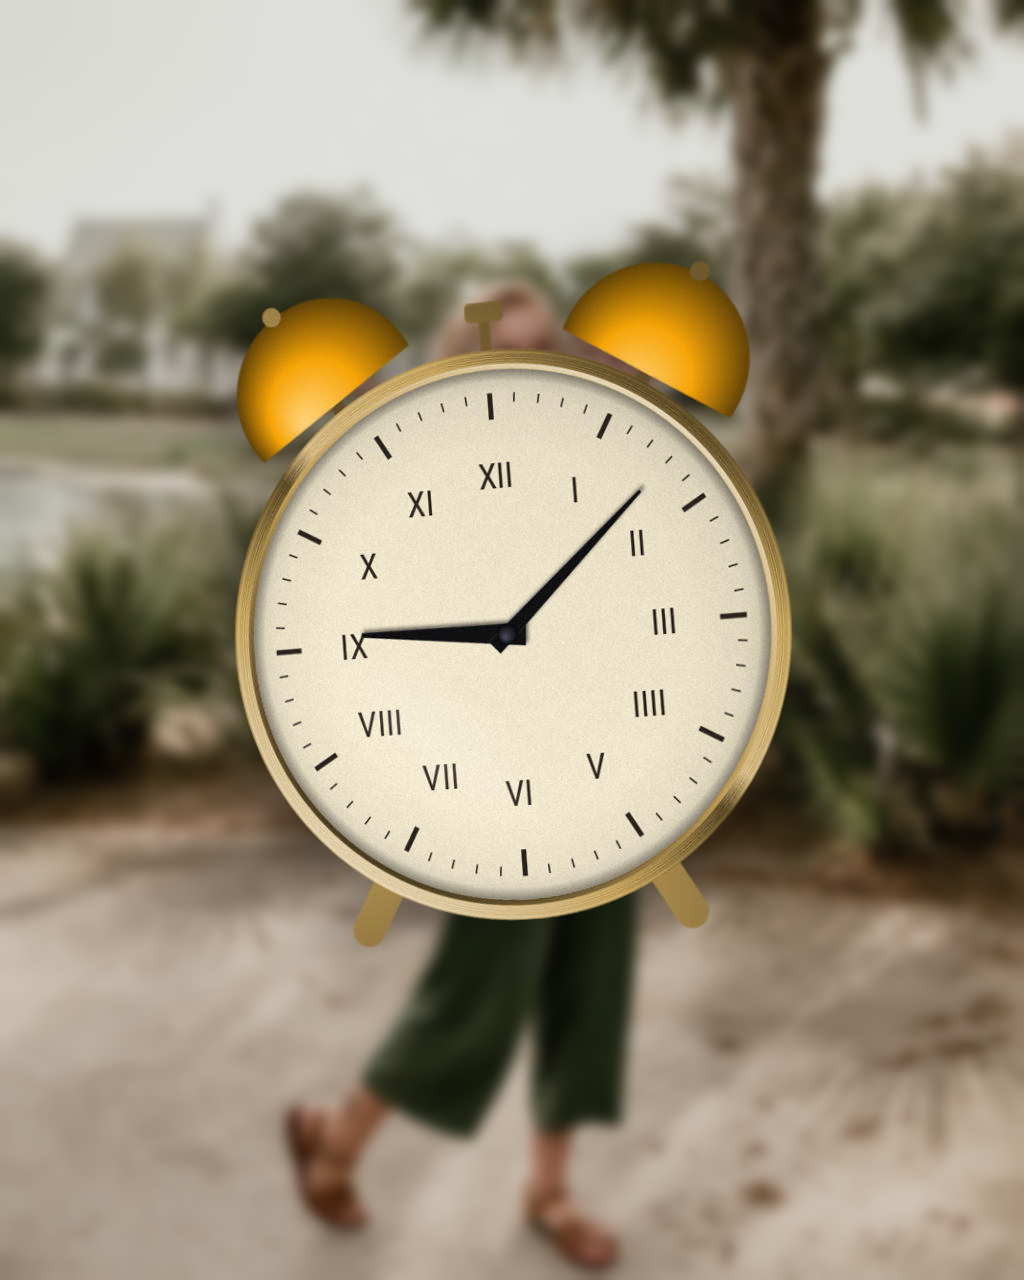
{"hour": 9, "minute": 8}
